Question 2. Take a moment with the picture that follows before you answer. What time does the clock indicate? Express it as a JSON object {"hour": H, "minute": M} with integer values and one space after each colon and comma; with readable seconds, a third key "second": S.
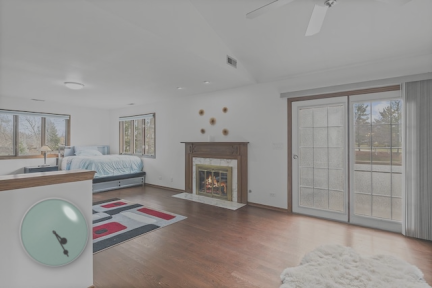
{"hour": 4, "minute": 25}
